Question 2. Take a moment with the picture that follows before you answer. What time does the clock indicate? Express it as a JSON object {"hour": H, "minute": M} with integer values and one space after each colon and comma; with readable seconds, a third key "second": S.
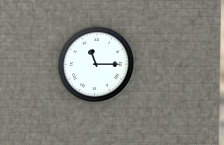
{"hour": 11, "minute": 15}
